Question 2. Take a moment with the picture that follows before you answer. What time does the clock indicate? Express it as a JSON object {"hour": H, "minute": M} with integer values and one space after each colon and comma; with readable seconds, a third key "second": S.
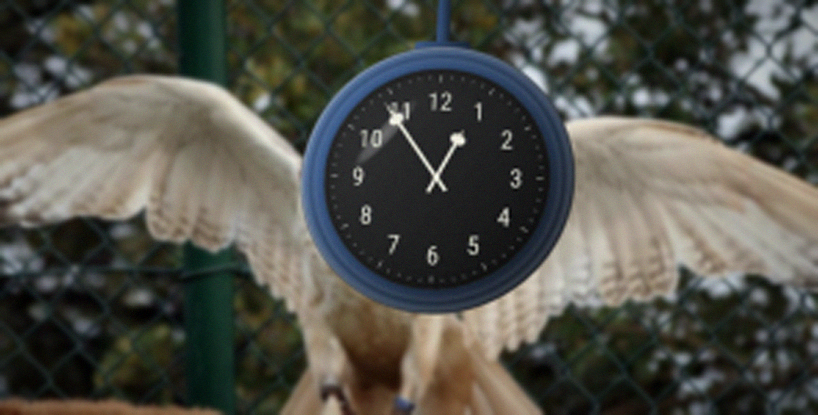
{"hour": 12, "minute": 54}
